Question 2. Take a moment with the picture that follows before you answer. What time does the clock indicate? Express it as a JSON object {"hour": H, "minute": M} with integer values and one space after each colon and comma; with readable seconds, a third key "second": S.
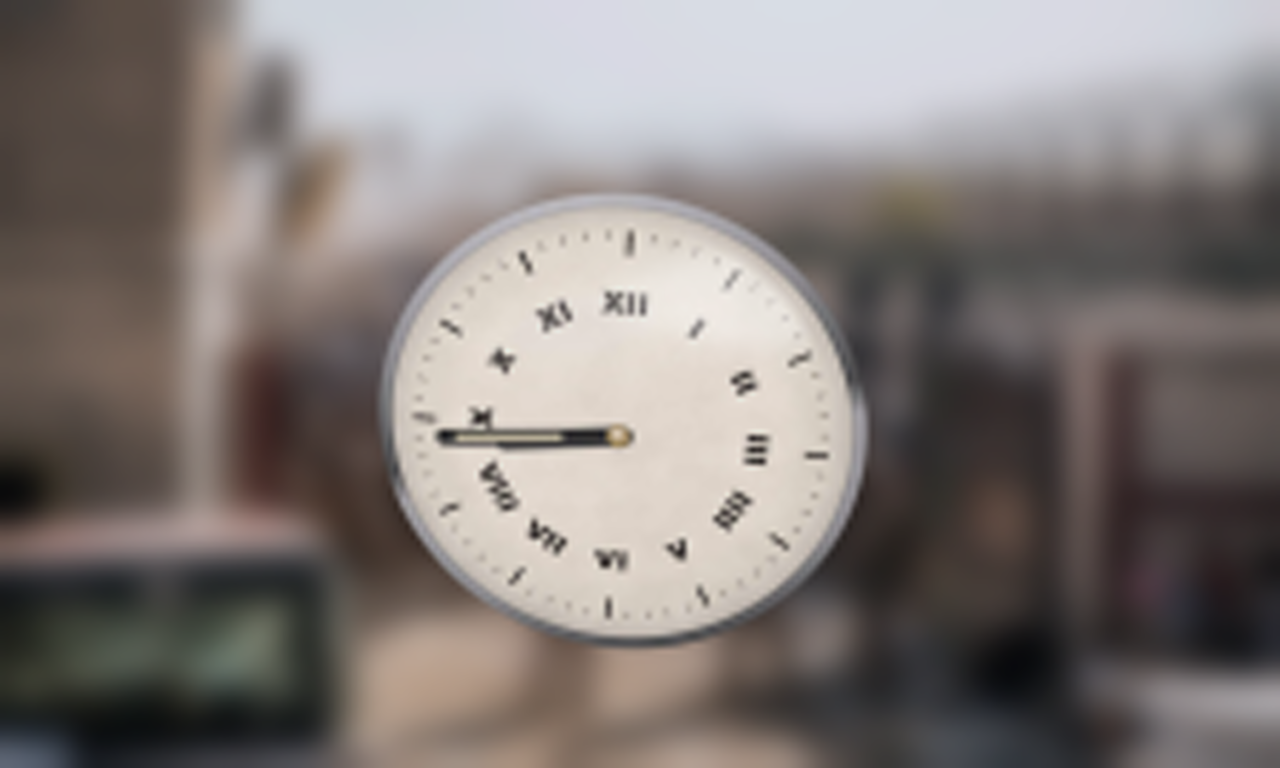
{"hour": 8, "minute": 44}
